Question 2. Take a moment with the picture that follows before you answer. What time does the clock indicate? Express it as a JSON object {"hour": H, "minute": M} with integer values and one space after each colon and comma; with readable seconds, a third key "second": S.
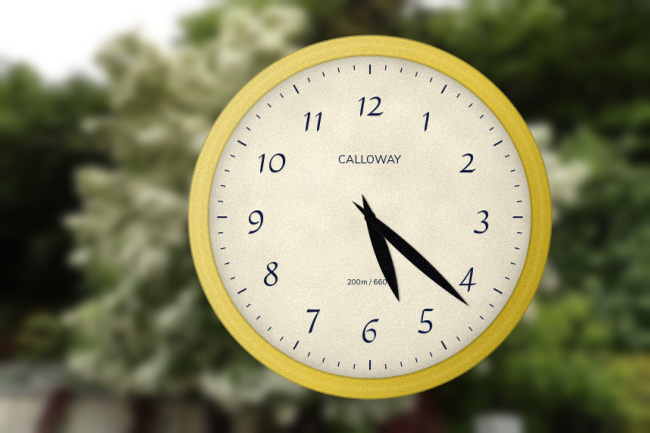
{"hour": 5, "minute": 22}
